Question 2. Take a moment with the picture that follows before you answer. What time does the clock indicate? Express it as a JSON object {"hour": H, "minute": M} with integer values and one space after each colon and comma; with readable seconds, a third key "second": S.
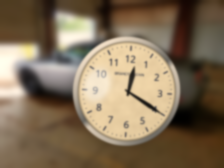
{"hour": 12, "minute": 20}
